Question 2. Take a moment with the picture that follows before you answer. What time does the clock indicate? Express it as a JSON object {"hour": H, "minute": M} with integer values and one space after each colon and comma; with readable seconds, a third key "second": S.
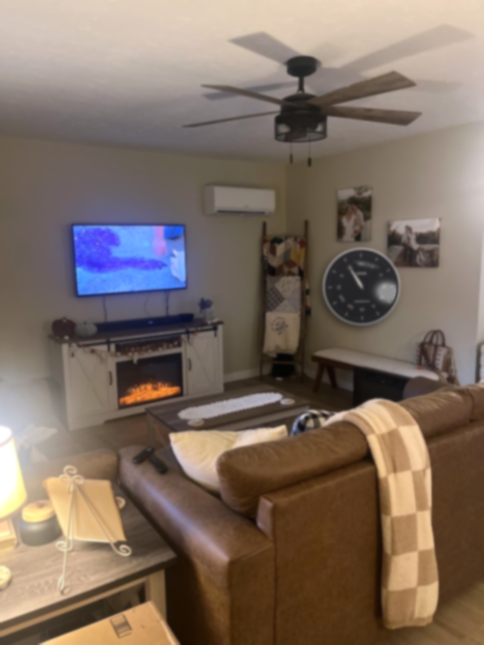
{"hour": 10, "minute": 55}
